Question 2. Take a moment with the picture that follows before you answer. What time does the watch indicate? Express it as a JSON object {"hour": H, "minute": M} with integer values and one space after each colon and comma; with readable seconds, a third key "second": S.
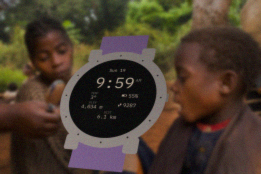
{"hour": 9, "minute": 59}
